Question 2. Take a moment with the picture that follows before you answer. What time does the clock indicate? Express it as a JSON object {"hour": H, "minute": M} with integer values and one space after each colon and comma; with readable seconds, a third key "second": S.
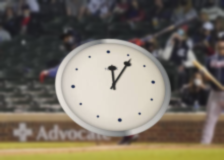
{"hour": 12, "minute": 6}
